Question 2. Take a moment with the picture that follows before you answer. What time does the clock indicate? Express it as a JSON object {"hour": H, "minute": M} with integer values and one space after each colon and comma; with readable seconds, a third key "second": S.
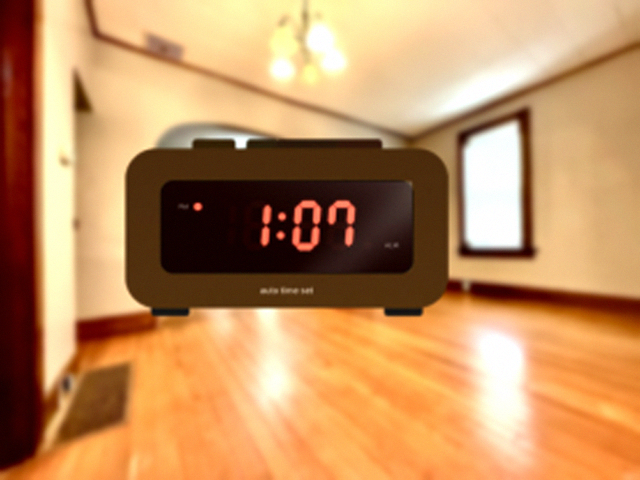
{"hour": 1, "minute": 7}
